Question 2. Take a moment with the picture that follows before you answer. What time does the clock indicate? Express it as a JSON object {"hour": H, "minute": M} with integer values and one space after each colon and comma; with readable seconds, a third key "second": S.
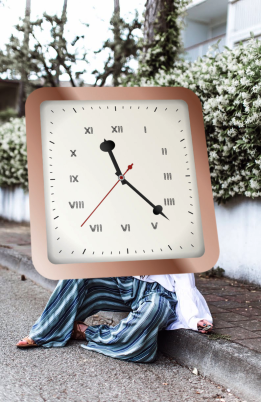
{"hour": 11, "minute": 22, "second": 37}
